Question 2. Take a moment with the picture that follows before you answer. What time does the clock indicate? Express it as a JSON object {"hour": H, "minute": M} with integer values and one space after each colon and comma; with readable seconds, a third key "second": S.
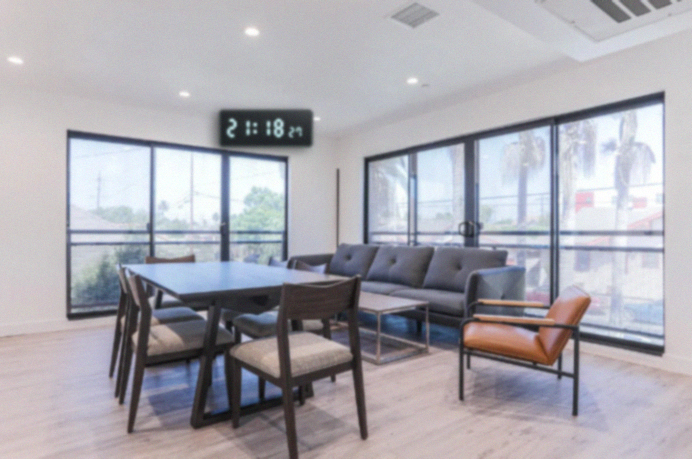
{"hour": 21, "minute": 18}
